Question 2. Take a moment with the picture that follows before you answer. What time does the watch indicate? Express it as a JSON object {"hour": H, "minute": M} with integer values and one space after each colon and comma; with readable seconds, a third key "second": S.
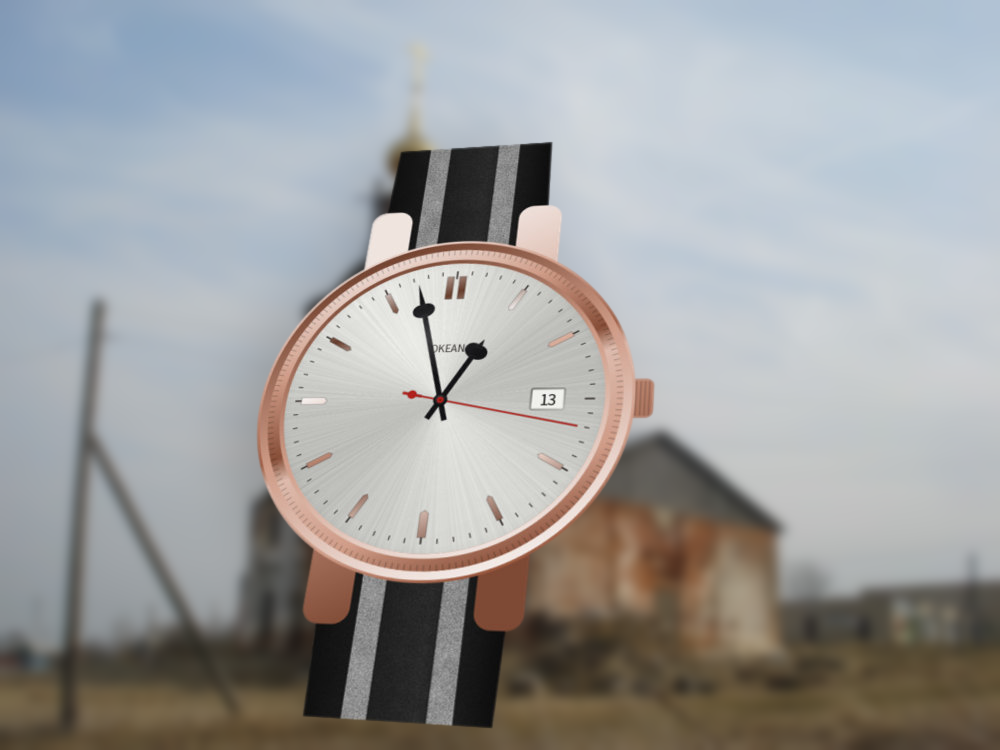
{"hour": 12, "minute": 57, "second": 17}
